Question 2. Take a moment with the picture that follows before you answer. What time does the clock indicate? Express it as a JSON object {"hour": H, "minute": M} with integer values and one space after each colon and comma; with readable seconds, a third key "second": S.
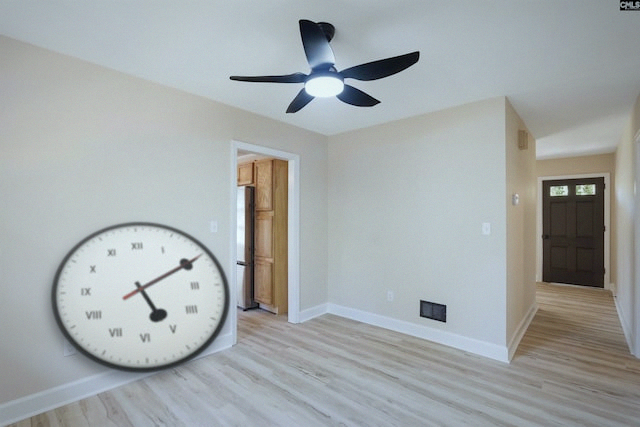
{"hour": 5, "minute": 10, "second": 10}
